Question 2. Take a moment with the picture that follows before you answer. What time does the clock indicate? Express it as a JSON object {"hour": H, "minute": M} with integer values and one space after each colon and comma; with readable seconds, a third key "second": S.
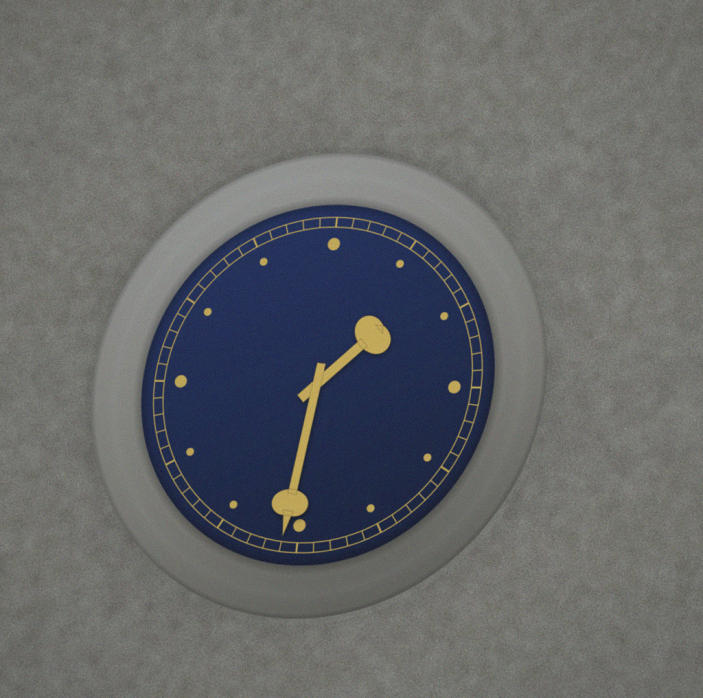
{"hour": 1, "minute": 31}
